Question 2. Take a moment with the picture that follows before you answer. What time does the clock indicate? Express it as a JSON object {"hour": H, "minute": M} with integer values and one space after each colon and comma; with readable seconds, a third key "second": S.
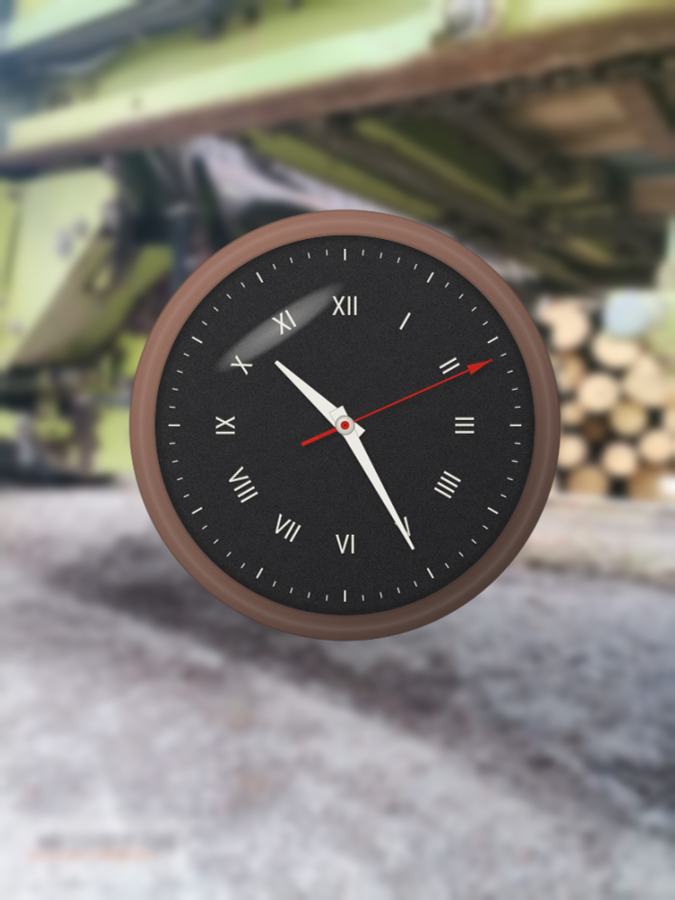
{"hour": 10, "minute": 25, "second": 11}
